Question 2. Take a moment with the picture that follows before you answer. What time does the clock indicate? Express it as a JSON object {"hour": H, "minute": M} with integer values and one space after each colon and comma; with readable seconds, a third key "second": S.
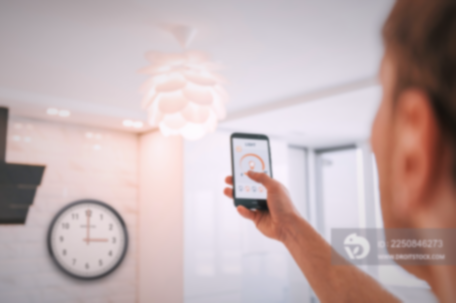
{"hour": 3, "minute": 0}
